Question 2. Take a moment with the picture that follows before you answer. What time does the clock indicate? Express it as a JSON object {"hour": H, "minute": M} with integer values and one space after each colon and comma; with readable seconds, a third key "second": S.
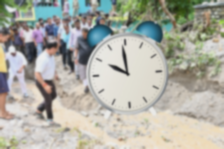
{"hour": 9, "minute": 59}
